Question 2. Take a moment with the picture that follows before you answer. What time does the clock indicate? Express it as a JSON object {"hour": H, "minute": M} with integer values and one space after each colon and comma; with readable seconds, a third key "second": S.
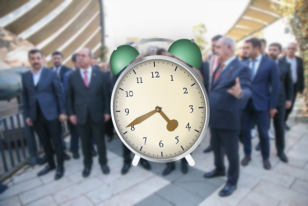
{"hour": 4, "minute": 41}
